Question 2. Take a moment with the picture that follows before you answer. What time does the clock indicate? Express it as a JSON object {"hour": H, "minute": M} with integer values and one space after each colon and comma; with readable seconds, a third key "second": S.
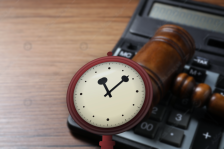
{"hour": 11, "minute": 8}
